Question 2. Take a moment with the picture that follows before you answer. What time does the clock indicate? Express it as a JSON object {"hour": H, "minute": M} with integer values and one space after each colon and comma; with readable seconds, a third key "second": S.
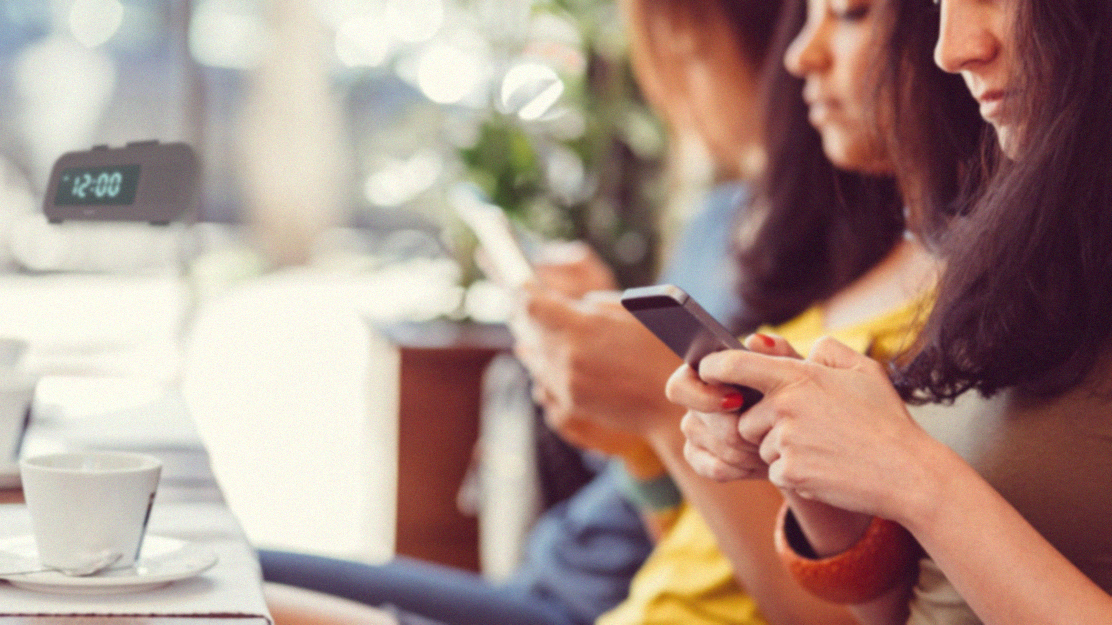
{"hour": 12, "minute": 0}
